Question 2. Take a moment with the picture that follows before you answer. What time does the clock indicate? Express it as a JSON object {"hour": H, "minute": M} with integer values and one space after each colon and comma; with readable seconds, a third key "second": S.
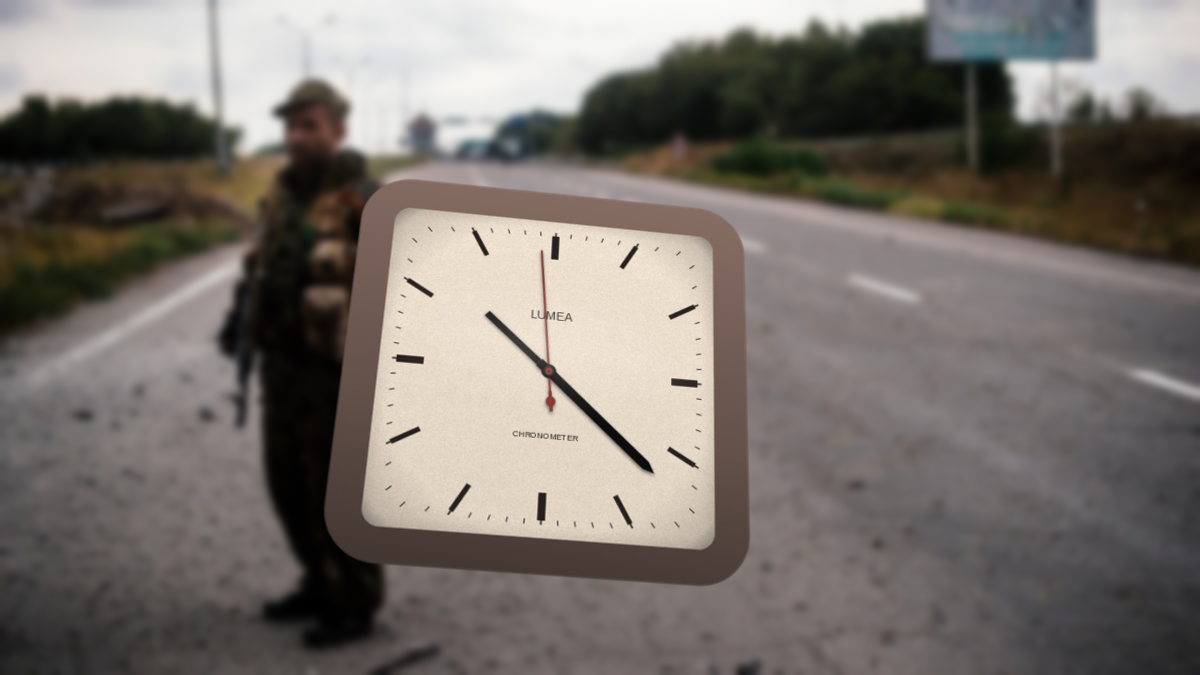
{"hour": 10, "minute": 21, "second": 59}
